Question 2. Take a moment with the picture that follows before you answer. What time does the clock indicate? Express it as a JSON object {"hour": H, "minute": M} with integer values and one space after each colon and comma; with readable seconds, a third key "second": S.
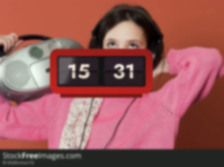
{"hour": 15, "minute": 31}
